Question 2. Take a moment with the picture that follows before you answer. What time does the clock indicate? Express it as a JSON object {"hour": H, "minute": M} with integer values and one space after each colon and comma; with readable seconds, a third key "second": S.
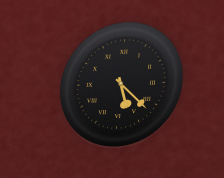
{"hour": 5, "minute": 22}
